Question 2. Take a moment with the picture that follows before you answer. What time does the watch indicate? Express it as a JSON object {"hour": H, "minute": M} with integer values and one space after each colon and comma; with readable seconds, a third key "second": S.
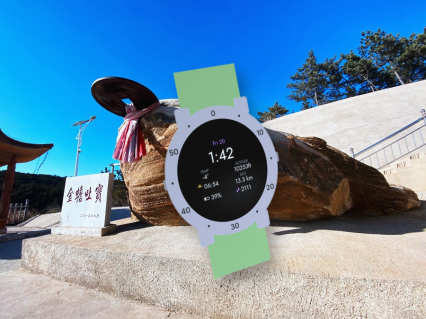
{"hour": 1, "minute": 42}
